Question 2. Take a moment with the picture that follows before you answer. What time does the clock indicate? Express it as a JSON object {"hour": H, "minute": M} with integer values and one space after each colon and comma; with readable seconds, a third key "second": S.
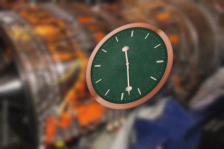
{"hour": 11, "minute": 28}
